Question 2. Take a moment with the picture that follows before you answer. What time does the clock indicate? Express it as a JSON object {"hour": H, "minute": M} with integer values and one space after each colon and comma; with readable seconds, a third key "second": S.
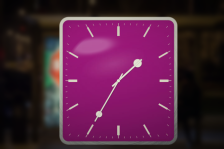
{"hour": 1, "minute": 35}
